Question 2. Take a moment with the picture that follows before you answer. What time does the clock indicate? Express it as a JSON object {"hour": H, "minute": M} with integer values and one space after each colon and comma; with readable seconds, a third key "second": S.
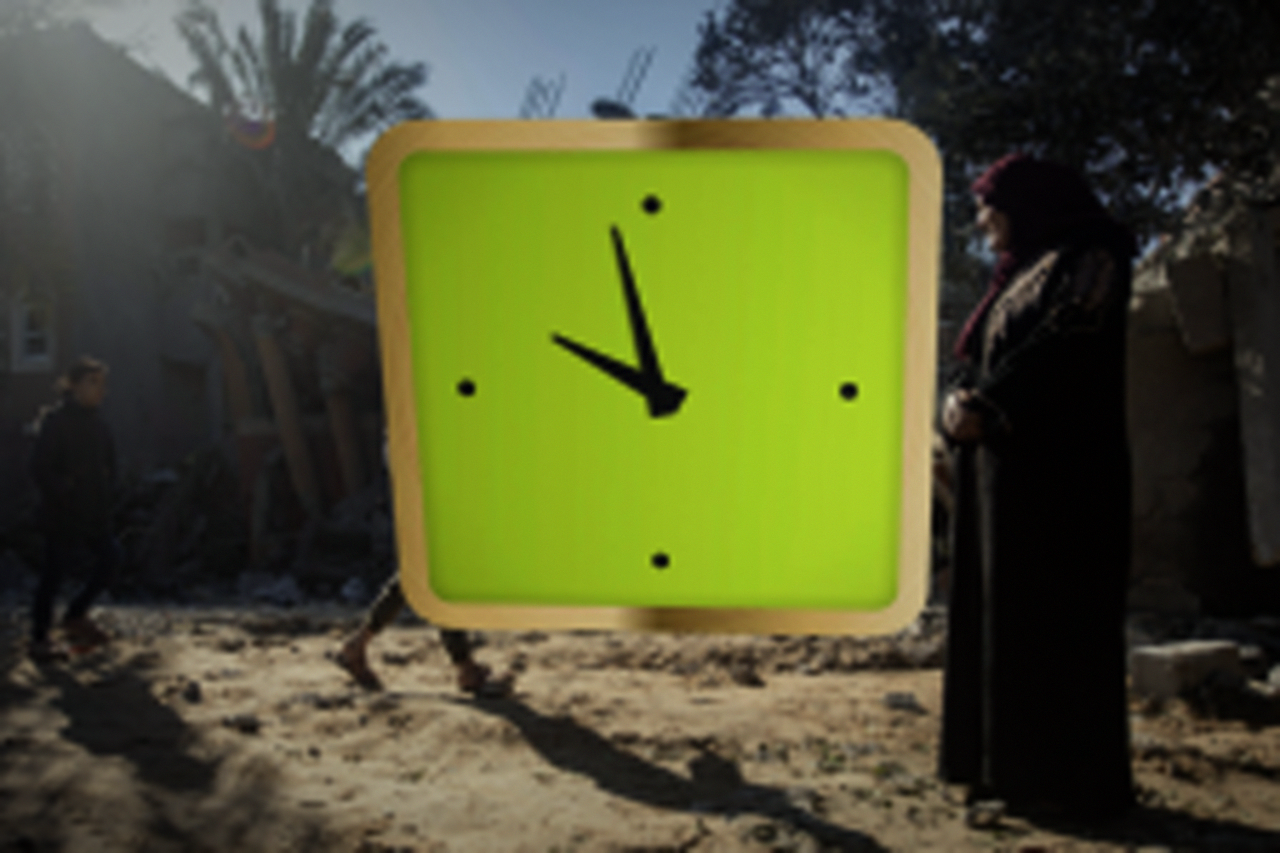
{"hour": 9, "minute": 58}
